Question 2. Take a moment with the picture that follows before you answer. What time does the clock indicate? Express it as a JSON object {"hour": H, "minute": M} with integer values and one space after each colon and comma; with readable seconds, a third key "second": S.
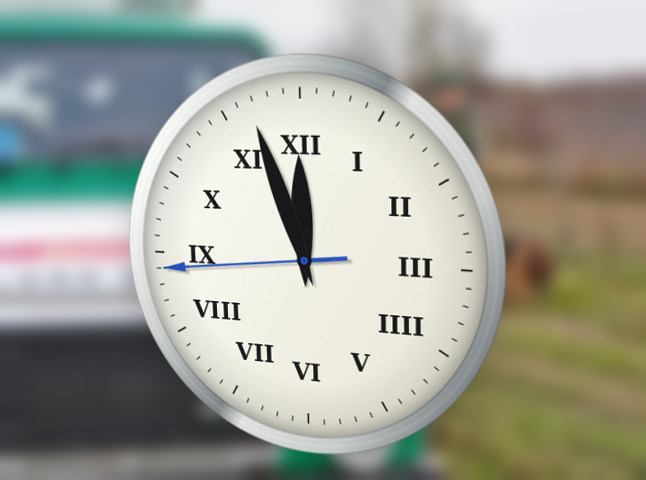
{"hour": 11, "minute": 56, "second": 44}
